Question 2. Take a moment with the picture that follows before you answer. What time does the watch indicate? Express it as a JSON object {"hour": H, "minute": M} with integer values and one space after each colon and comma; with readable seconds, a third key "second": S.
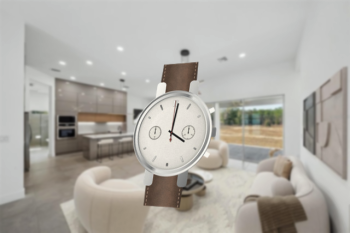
{"hour": 4, "minute": 1}
